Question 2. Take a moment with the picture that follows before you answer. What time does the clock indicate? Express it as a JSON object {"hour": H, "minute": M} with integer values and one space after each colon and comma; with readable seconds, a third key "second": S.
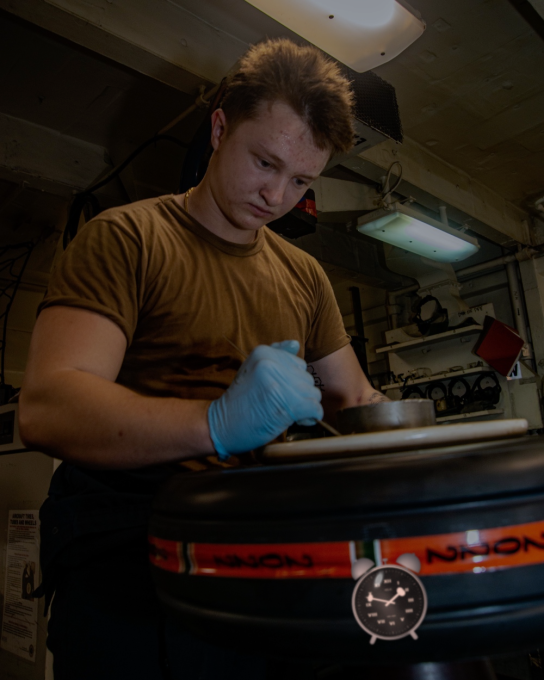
{"hour": 1, "minute": 48}
